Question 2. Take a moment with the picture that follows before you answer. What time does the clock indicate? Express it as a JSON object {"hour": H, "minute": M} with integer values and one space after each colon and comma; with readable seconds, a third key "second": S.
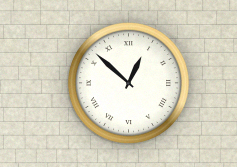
{"hour": 12, "minute": 52}
